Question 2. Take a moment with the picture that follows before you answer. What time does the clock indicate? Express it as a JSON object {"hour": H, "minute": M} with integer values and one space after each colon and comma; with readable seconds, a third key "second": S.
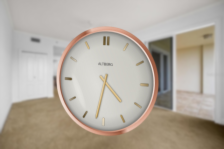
{"hour": 4, "minute": 32}
